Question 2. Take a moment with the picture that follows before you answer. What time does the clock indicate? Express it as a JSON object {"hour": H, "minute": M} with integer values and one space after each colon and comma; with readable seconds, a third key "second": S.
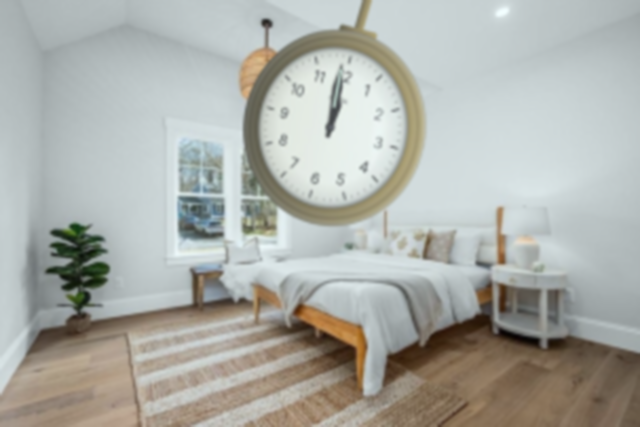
{"hour": 11, "minute": 59}
